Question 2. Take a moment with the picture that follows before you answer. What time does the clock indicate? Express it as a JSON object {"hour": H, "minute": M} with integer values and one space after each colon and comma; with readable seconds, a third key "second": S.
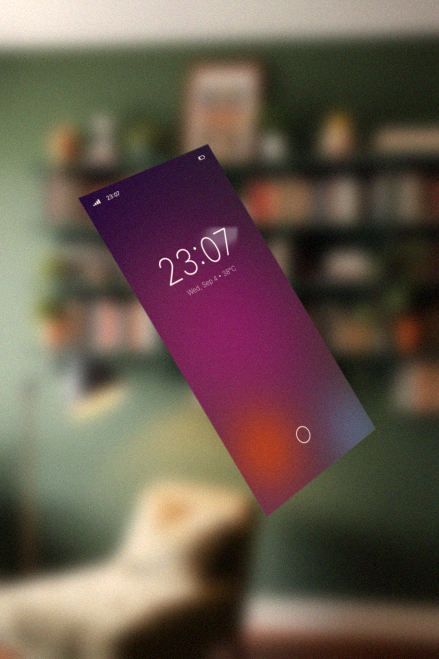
{"hour": 23, "minute": 7}
